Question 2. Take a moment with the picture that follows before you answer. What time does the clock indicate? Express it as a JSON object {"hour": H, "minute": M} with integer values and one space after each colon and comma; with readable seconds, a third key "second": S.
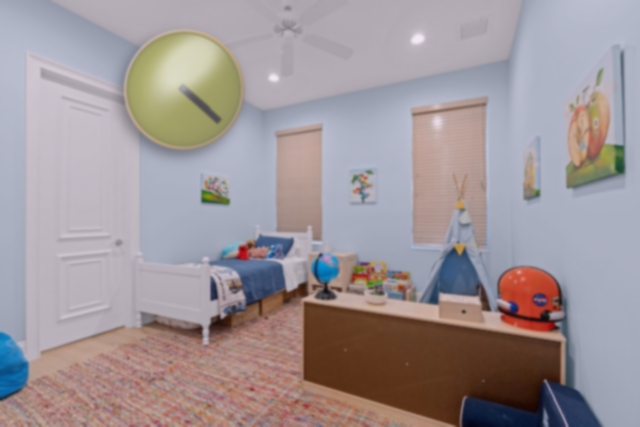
{"hour": 4, "minute": 22}
